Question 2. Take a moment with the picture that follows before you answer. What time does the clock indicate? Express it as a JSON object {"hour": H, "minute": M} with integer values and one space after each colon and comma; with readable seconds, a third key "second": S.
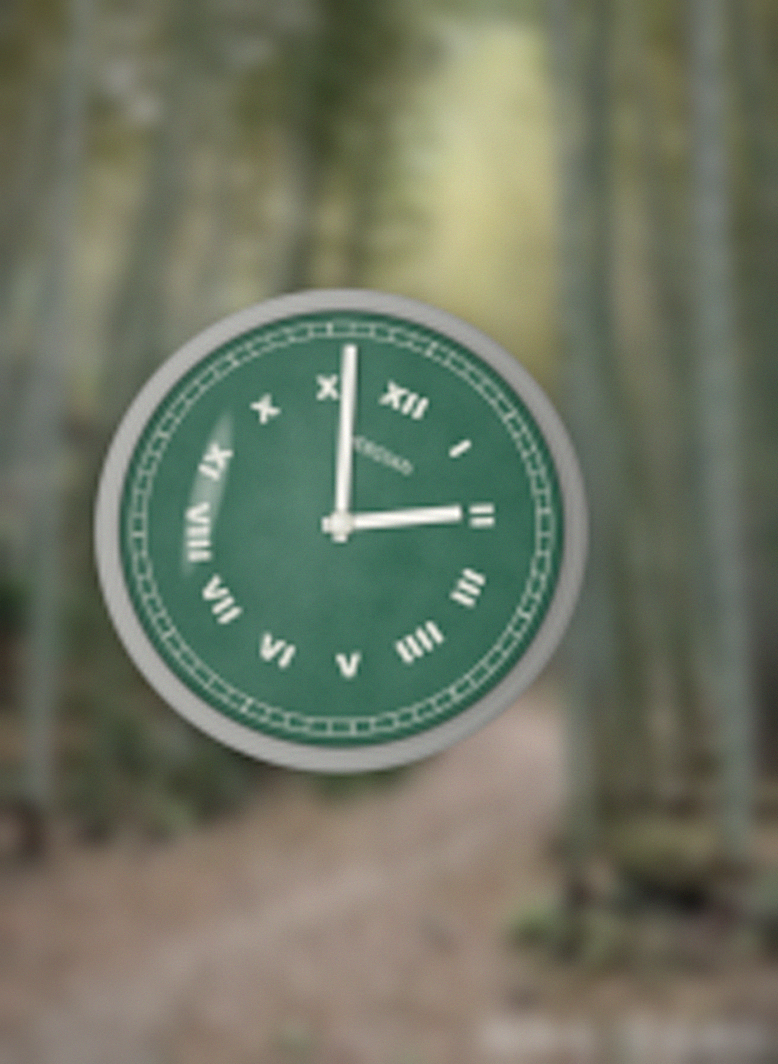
{"hour": 1, "minute": 56}
